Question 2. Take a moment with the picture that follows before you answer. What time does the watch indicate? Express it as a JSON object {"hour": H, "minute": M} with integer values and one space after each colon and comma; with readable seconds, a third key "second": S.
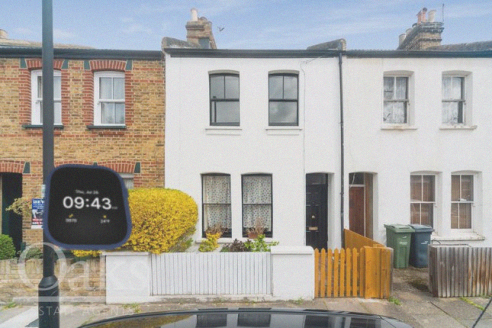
{"hour": 9, "minute": 43}
